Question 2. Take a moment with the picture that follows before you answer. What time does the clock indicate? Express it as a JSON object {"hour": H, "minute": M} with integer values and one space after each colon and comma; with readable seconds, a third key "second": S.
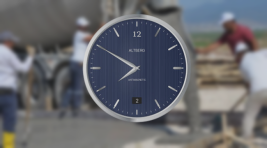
{"hour": 7, "minute": 50}
